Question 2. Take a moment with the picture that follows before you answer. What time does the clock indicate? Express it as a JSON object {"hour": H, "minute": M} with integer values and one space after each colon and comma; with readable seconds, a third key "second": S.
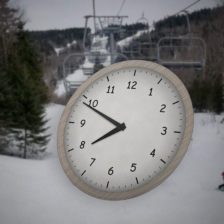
{"hour": 7, "minute": 49}
